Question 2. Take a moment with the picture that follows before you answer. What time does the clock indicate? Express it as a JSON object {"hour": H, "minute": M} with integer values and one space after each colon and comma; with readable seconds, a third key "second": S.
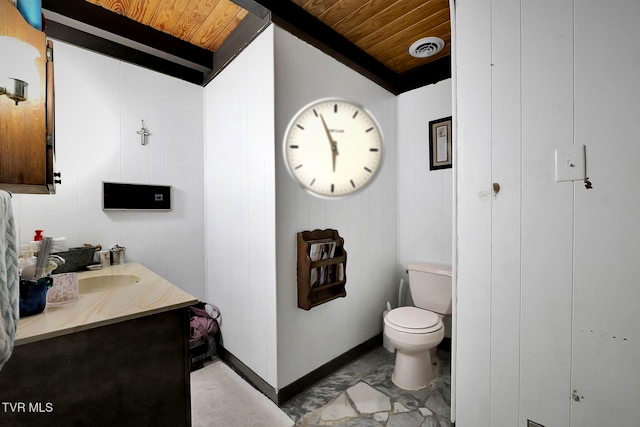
{"hour": 5, "minute": 56}
